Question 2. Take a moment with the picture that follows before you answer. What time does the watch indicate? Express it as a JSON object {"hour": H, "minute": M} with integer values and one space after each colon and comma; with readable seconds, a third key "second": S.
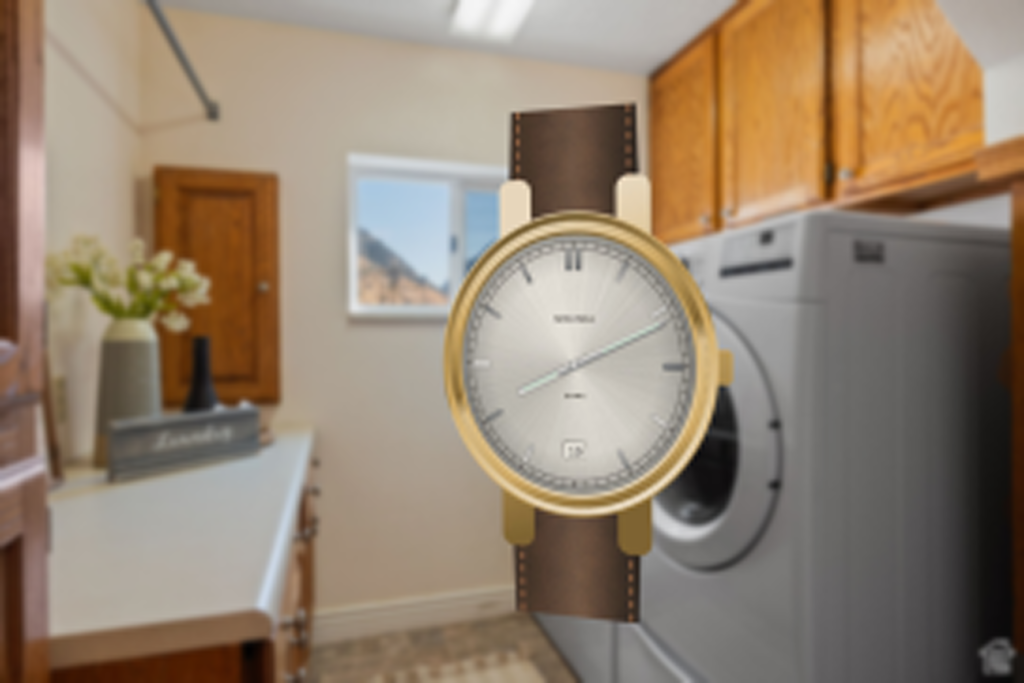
{"hour": 8, "minute": 11}
